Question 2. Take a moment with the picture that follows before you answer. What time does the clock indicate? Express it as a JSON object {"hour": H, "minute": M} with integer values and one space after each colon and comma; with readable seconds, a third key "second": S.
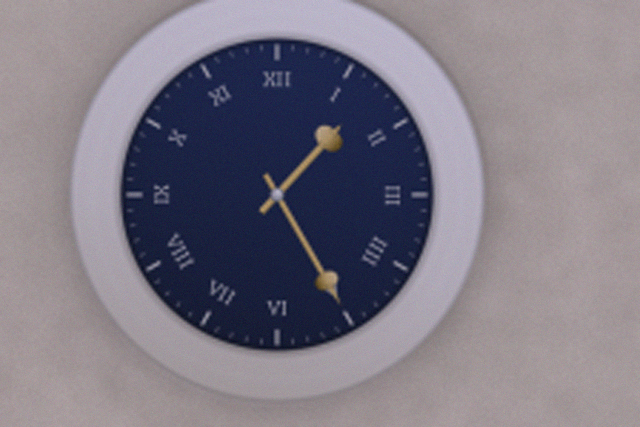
{"hour": 1, "minute": 25}
